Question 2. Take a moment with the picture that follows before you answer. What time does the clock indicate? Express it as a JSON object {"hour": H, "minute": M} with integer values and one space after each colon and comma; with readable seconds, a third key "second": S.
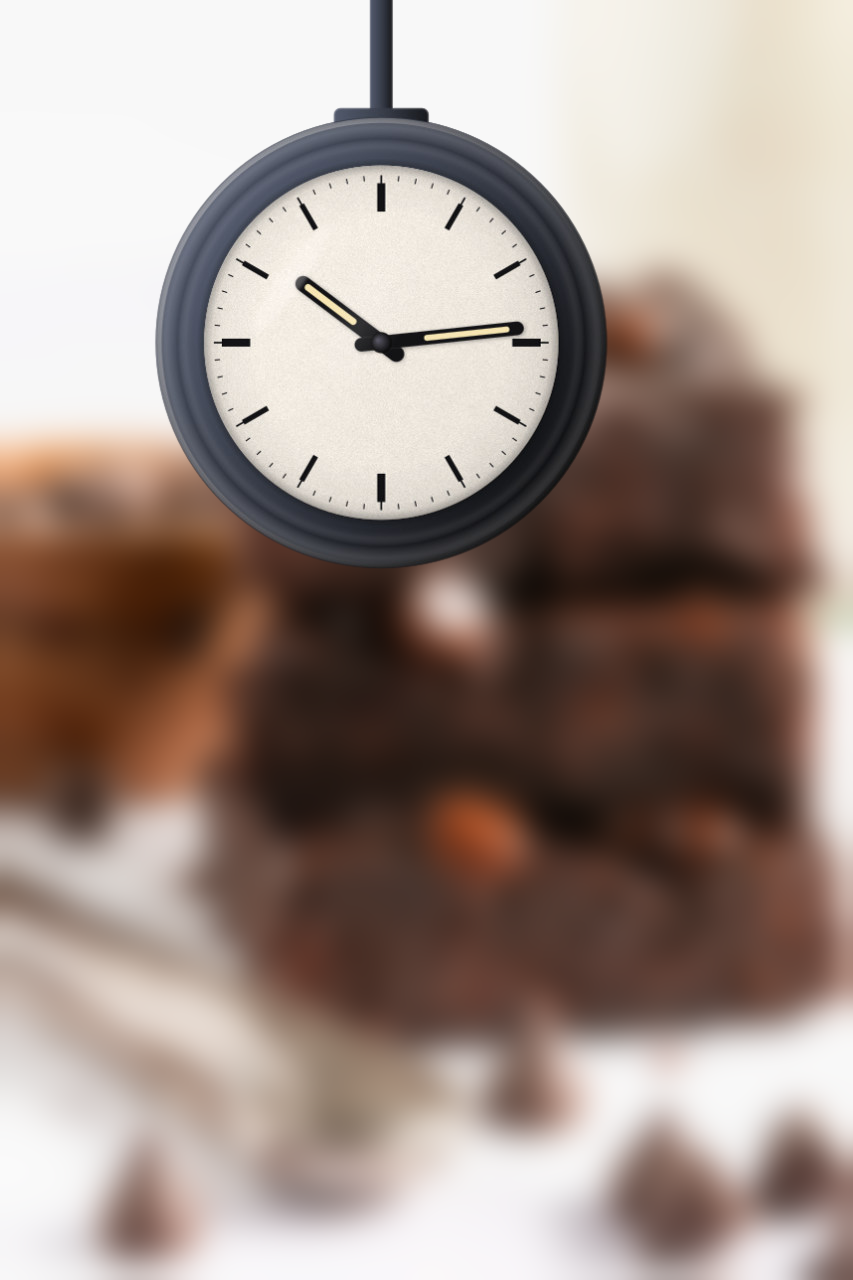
{"hour": 10, "minute": 14}
